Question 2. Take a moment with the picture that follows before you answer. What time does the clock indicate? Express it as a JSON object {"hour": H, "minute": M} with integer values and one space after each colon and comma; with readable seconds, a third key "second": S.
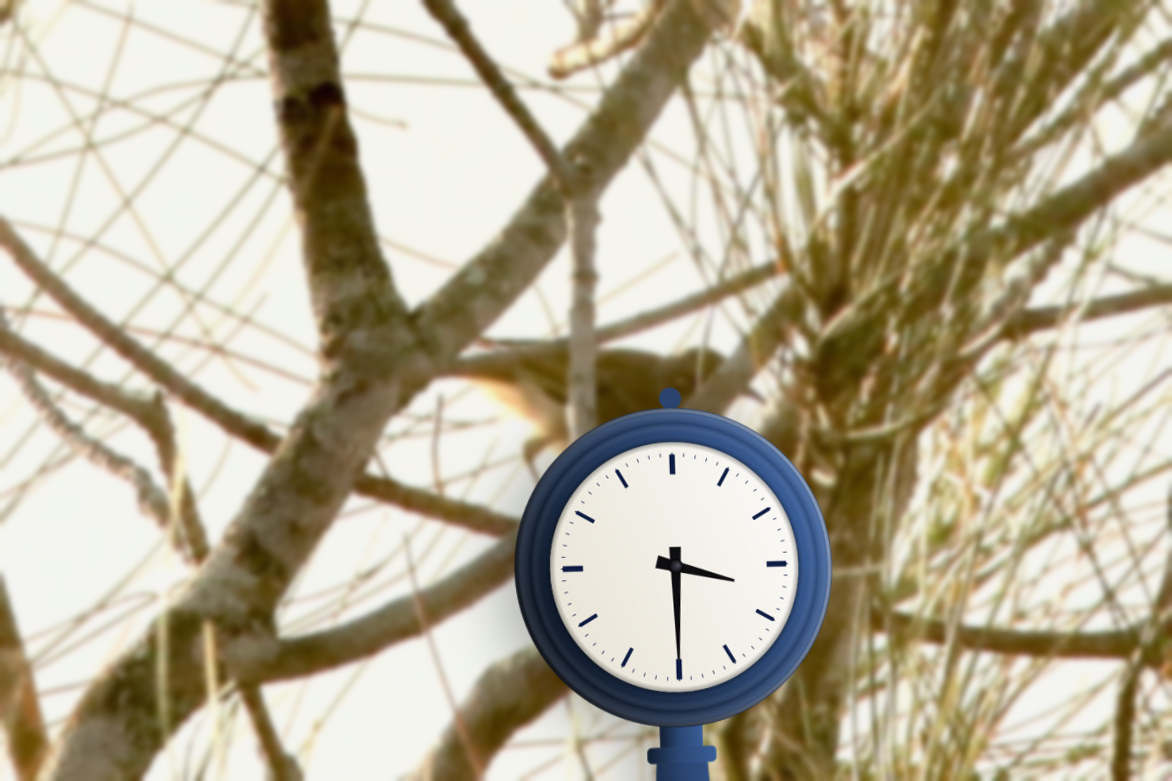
{"hour": 3, "minute": 30}
